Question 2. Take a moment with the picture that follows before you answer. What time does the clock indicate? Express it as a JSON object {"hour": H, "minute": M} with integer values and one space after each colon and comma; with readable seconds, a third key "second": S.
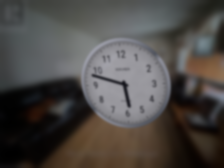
{"hour": 5, "minute": 48}
